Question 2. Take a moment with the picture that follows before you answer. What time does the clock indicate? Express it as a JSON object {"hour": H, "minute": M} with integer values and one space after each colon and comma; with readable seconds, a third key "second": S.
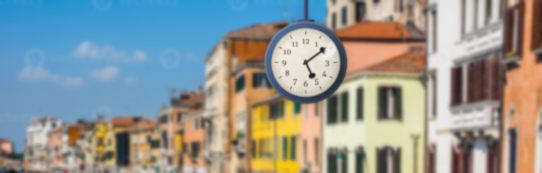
{"hour": 5, "minute": 9}
